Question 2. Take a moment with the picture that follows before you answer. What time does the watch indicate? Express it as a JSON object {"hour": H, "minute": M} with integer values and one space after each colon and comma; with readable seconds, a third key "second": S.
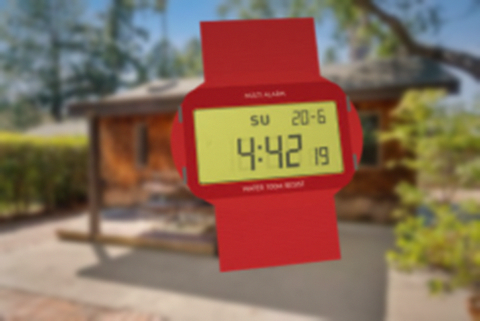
{"hour": 4, "minute": 42, "second": 19}
